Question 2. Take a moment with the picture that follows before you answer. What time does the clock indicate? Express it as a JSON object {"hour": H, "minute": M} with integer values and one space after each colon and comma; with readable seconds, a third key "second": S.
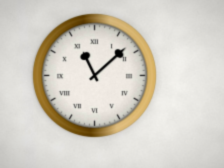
{"hour": 11, "minute": 8}
